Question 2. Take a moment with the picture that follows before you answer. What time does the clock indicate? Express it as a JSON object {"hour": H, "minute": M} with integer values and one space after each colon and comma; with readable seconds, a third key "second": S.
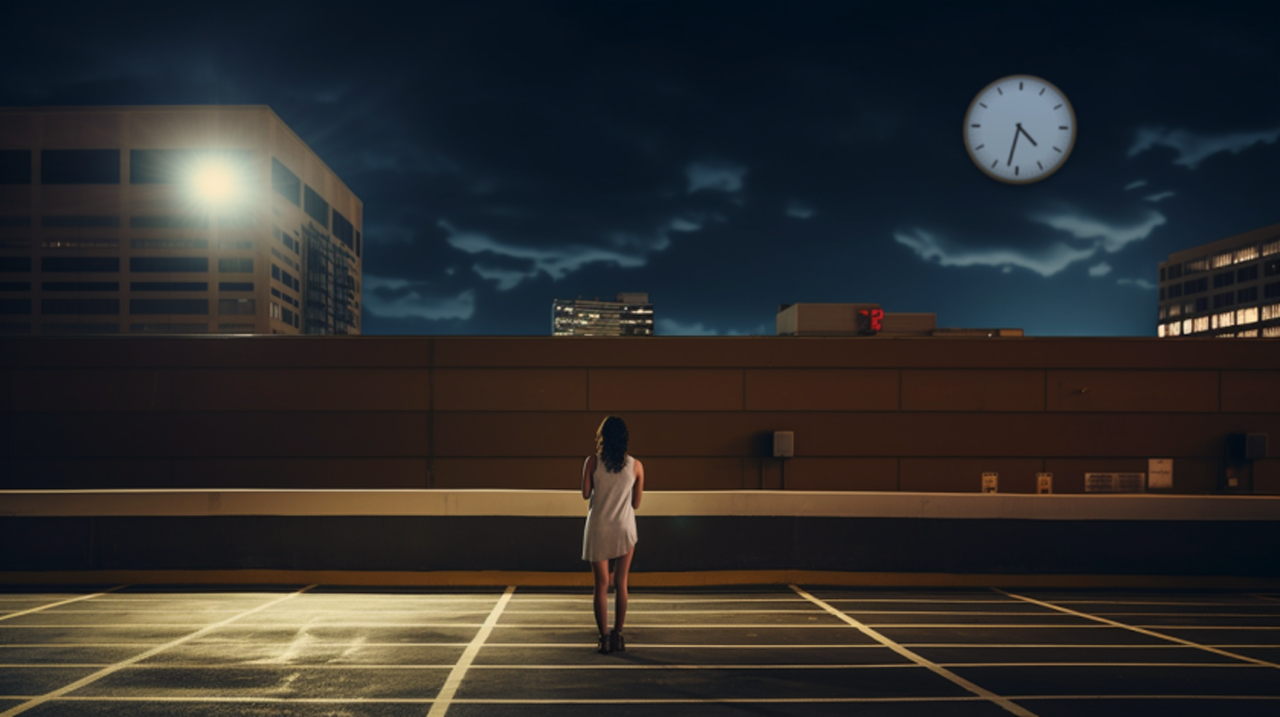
{"hour": 4, "minute": 32}
